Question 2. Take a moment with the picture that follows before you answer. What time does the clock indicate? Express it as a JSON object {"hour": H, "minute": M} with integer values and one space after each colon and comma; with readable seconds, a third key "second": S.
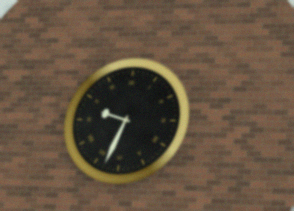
{"hour": 9, "minute": 33}
